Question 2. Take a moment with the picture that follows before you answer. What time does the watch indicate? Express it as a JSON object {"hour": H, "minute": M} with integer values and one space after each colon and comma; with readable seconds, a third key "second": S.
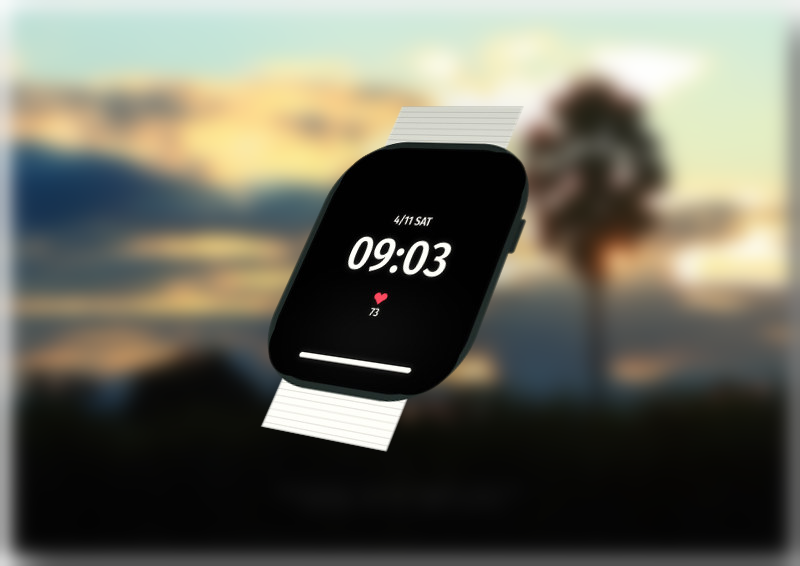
{"hour": 9, "minute": 3}
